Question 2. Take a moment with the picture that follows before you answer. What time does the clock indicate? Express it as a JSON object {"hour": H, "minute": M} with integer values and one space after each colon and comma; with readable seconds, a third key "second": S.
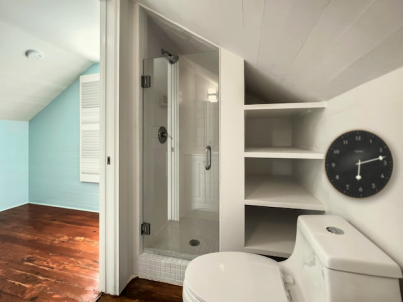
{"hour": 6, "minute": 13}
